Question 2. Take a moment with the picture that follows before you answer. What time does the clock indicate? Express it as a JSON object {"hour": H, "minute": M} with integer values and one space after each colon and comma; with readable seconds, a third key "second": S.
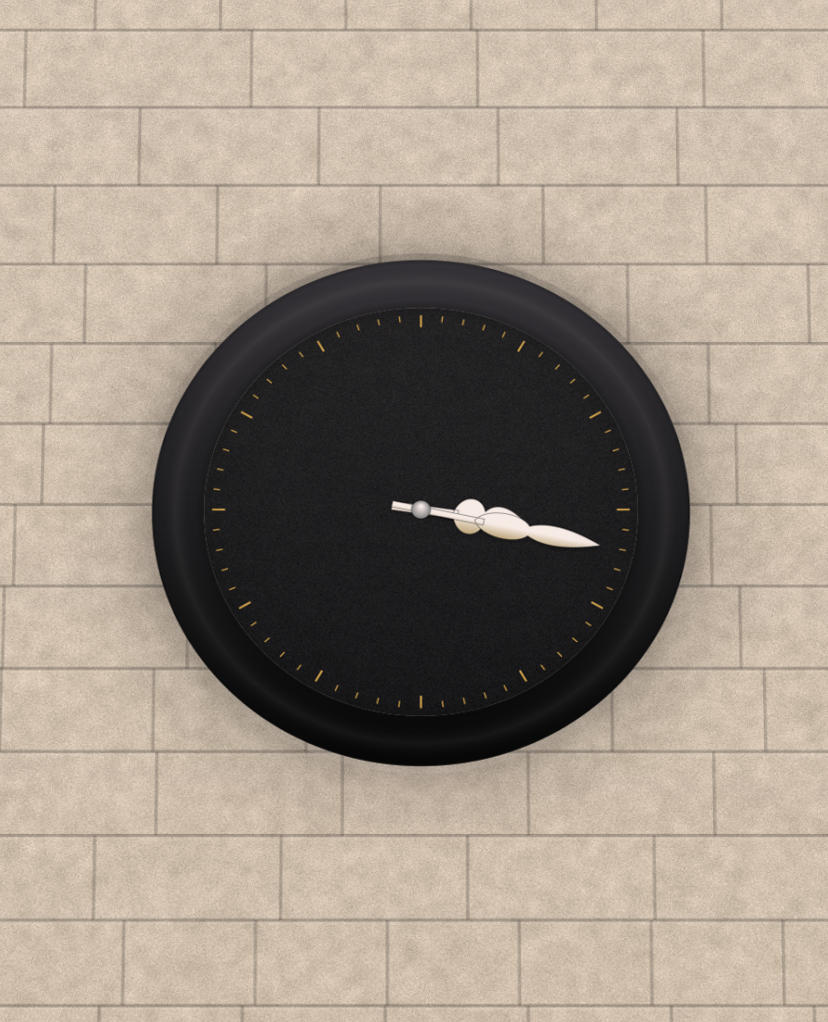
{"hour": 3, "minute": 17}
